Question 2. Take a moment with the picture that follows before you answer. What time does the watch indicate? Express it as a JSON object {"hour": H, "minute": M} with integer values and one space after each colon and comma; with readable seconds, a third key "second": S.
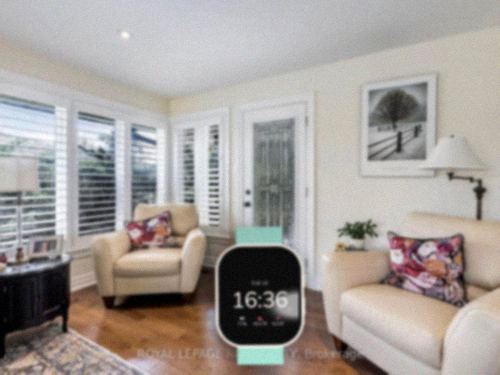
{"hour": 16, "minute": 36}
